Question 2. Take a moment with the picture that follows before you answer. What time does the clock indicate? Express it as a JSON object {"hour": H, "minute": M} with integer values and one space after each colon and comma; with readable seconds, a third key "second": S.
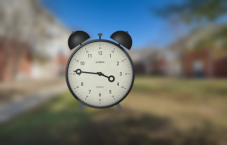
{"hour": 3, "minute": 46}
